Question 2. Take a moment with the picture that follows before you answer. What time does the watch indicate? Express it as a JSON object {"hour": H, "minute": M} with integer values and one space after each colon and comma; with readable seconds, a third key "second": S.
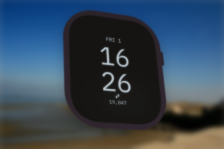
{"hour": 16, "minute": 26}
